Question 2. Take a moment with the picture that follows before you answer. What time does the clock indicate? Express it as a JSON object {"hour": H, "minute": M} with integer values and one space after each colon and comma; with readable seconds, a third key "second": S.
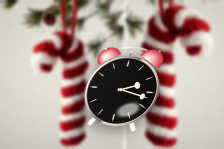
{"hour": 2, "minute": 17}
